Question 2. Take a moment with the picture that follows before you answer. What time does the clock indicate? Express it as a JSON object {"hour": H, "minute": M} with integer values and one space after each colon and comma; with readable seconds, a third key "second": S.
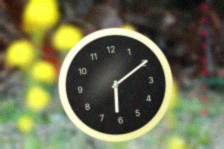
{"hour": 6, "minute": 10}
